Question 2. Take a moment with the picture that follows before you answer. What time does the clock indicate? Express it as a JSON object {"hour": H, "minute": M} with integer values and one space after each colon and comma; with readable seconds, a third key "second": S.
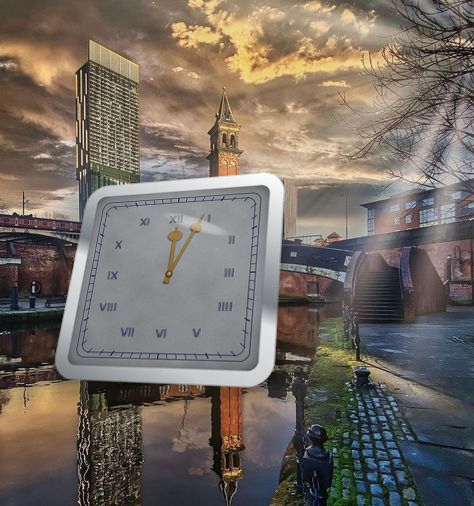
{"hour": 12, "minute": 4}
